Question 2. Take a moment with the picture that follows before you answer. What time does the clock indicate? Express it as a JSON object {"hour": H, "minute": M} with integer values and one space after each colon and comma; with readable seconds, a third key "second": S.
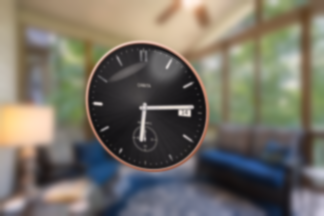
{"hour": 6, "minute": 14}
